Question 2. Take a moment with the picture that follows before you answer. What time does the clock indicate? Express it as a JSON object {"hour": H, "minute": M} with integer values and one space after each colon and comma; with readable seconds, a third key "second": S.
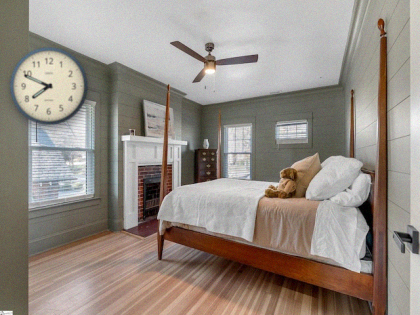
{"hour": 7, "minute": 49}
